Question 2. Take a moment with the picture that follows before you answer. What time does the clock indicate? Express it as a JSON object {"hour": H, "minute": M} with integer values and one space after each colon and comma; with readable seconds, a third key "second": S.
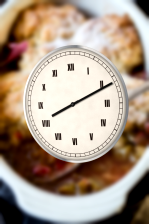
{"hour": 8, "minute": 11}
